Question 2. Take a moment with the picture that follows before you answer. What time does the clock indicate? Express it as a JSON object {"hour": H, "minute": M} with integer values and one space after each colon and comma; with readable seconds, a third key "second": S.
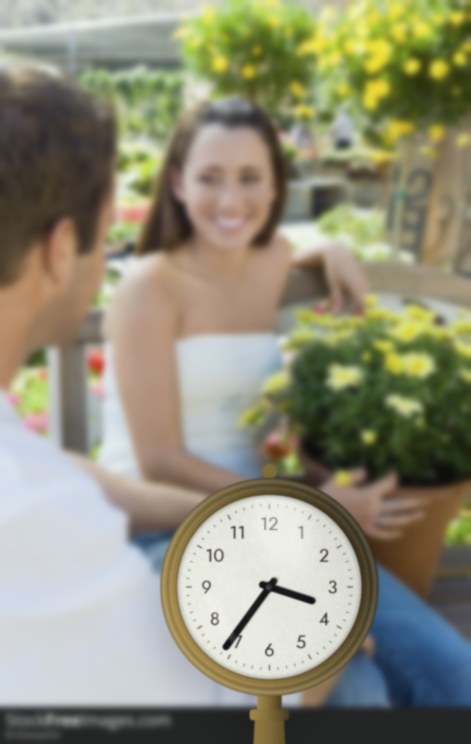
{"hour": 3, "minute": 36}
